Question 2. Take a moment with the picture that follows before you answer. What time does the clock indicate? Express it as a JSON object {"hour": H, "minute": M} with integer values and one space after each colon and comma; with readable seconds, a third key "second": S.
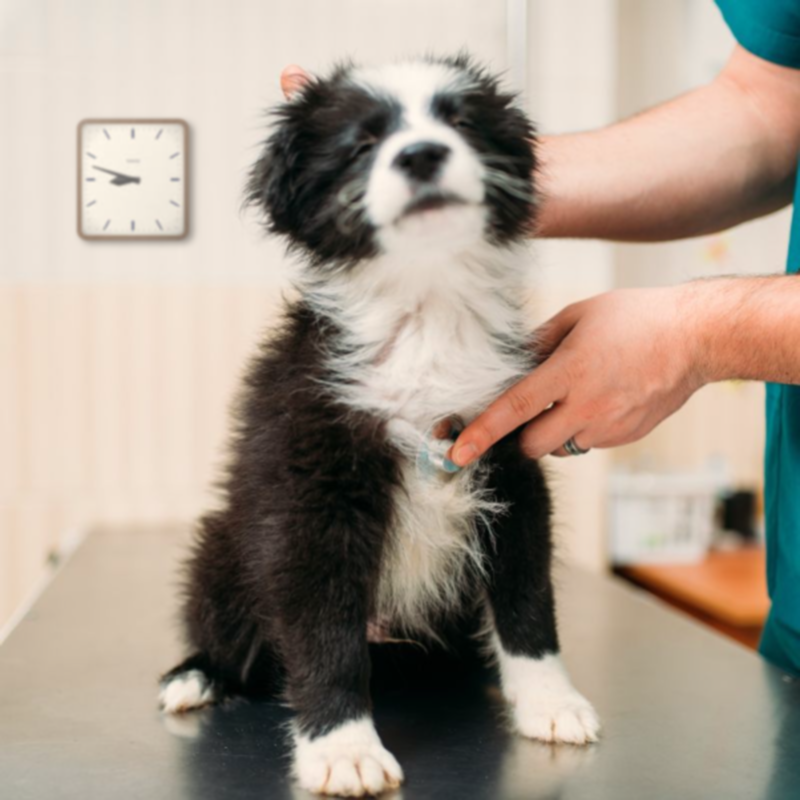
{"hour": 8, "minute": 48}
